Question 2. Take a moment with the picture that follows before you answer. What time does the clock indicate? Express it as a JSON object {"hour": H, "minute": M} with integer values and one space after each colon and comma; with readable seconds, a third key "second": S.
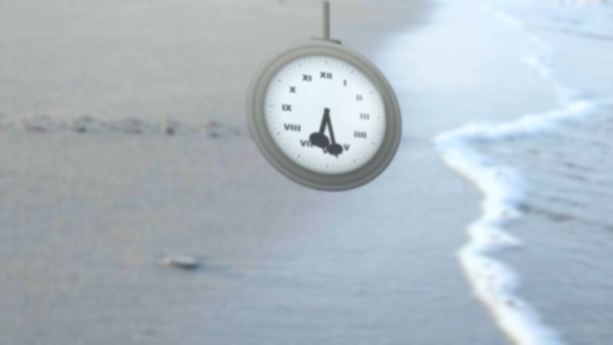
{"hour": 6, "minute": 28}
